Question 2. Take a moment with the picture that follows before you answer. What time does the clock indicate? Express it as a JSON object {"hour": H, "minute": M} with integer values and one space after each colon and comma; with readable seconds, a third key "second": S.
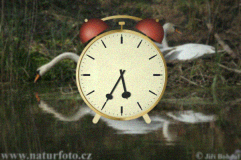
{"hour": 5, "minute": 35}
